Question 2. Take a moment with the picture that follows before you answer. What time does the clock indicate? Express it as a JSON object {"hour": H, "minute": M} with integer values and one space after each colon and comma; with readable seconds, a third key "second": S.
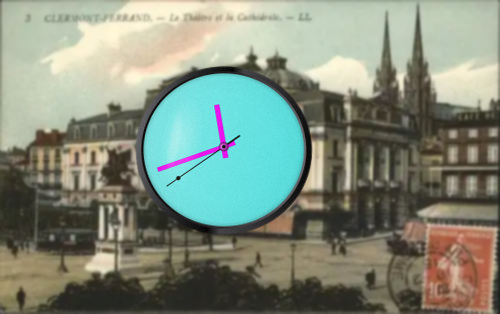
{"hour": 11, "minute": 41, "second": 39}
